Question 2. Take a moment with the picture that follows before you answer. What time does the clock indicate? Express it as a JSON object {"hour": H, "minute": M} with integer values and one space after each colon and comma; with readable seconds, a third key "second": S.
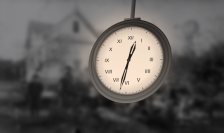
{"hour": 12, "minute": 32}
